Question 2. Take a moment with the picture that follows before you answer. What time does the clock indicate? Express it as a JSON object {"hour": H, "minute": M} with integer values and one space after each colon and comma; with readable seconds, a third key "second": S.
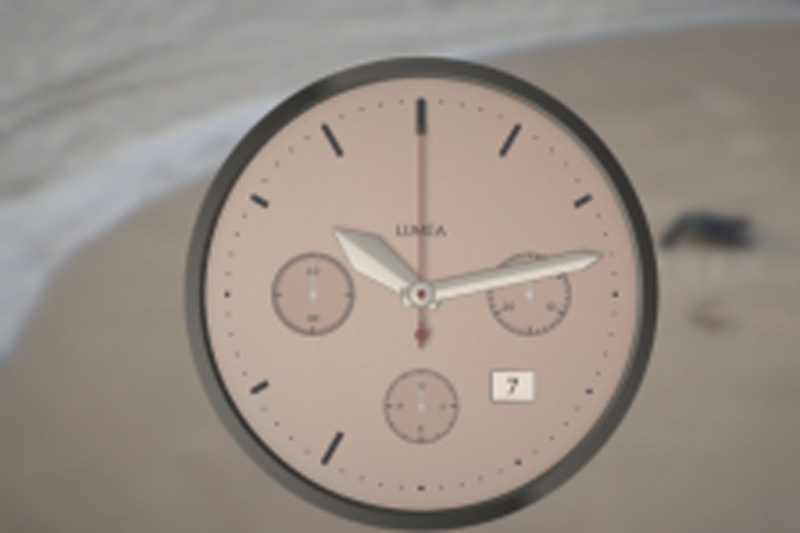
{"hour": 10, "minute": 13}
